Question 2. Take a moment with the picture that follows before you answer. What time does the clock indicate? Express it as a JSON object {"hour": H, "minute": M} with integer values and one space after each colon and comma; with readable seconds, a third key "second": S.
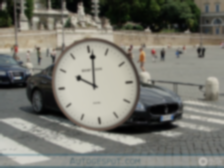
{"hour": 10, "minute": 1}
